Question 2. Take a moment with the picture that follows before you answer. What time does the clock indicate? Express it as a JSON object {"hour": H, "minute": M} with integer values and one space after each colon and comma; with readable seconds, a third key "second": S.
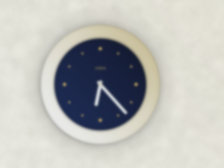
{"hour": 6, "minute": 23}
